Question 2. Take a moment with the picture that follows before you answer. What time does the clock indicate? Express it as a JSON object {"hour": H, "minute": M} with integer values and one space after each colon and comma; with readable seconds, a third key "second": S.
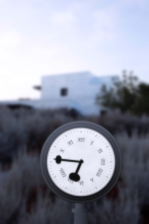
{"hour": 6, "minute": 46}
